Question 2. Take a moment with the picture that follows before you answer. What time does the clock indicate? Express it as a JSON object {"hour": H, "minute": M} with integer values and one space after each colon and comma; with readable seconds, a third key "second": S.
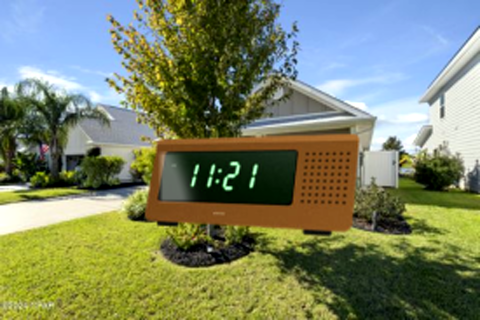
{"hour": 11, "minute": 21}
